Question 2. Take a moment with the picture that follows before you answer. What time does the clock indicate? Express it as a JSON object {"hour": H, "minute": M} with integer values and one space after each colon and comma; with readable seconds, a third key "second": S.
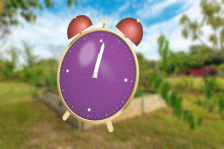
{"hour": 12, "minute": 1}
